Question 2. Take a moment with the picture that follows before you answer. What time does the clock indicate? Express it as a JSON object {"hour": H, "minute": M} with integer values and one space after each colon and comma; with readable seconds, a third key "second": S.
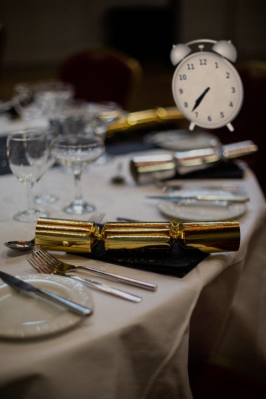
{"hour": 7, "minute": 37}
